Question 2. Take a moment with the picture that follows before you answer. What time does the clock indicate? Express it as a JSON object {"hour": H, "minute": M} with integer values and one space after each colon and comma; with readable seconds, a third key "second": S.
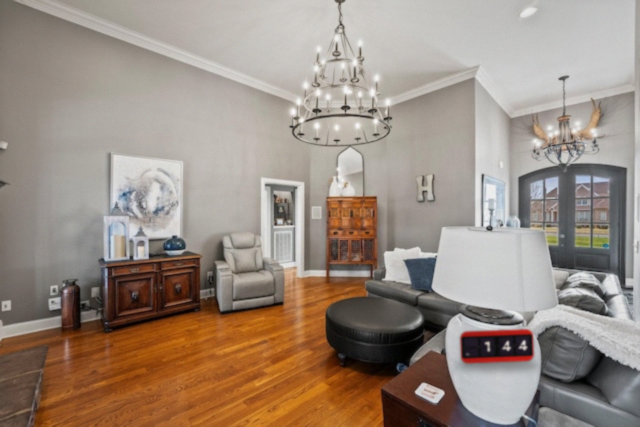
{"hour": 1, "minute": 44}
